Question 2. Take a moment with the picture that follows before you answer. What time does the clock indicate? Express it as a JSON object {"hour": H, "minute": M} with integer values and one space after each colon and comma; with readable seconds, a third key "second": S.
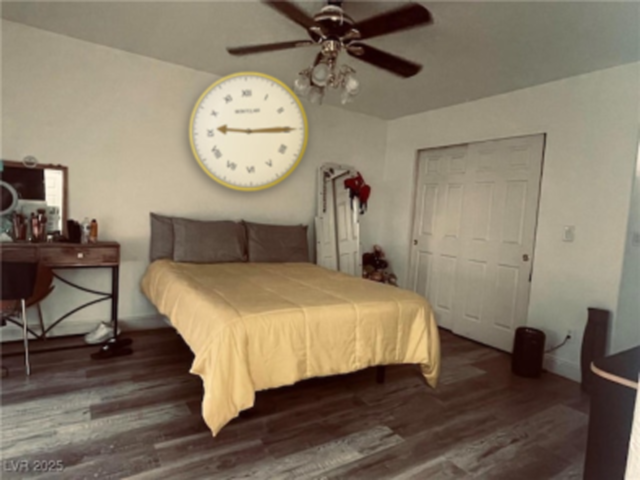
{"hour": 9, "minute": 15}
